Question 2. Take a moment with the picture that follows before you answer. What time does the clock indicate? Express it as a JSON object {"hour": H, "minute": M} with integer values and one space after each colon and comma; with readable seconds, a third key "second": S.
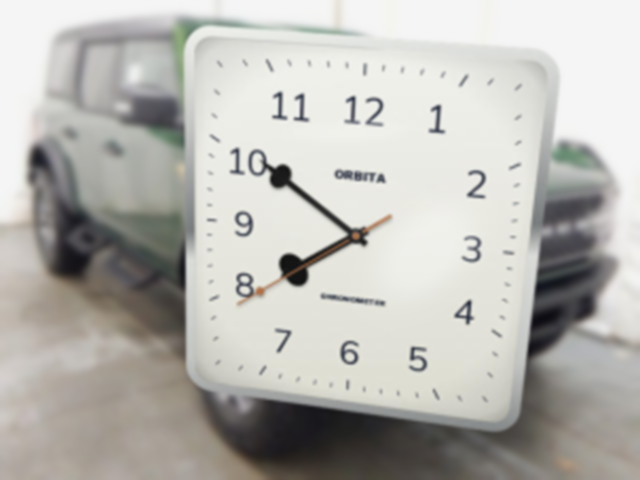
{"hour": 7, "minute": 50, "second": 39}
